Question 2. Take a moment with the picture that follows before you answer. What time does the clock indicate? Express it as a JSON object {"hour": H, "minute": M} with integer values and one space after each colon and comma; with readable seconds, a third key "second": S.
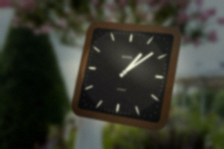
{"hour": 1, "minute": 8}
